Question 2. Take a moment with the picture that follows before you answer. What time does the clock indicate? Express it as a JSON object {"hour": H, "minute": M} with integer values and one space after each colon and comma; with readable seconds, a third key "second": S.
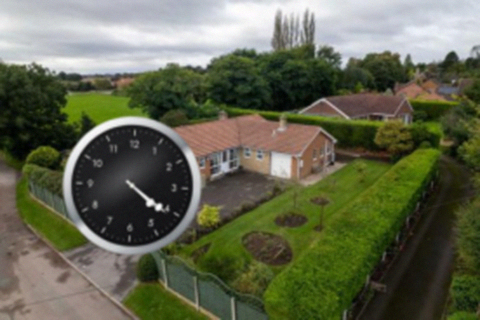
{"hour": 4, "minute": 21}
